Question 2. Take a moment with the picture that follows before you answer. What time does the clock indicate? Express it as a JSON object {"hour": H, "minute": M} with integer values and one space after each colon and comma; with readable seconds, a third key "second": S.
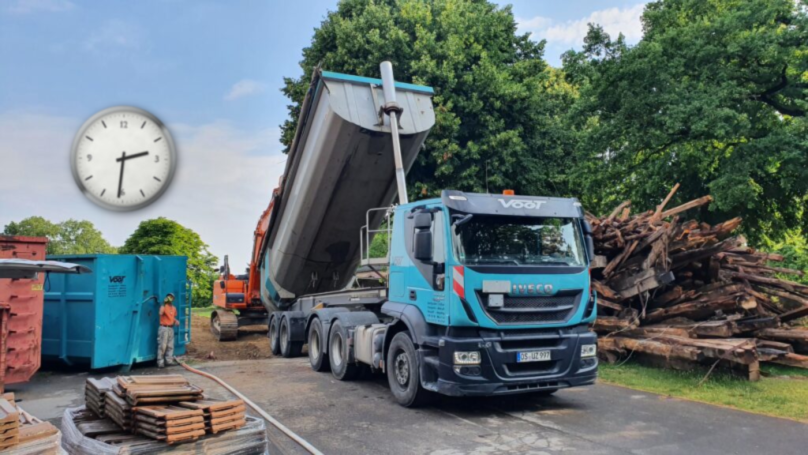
{"hour": 2, "minute": 31}
